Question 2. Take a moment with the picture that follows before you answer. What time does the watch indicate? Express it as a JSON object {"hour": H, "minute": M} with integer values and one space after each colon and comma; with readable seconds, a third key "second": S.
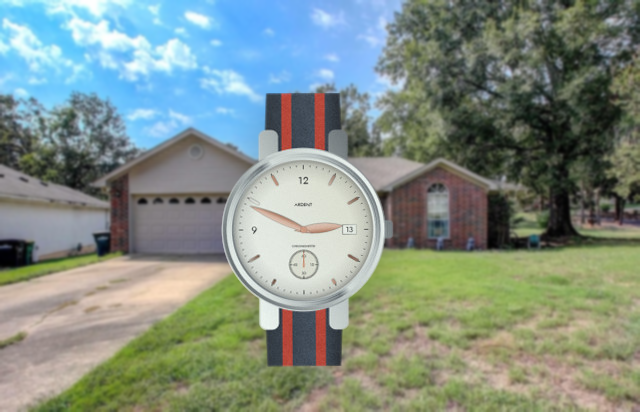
{"hour": 2, "minute": 49}
